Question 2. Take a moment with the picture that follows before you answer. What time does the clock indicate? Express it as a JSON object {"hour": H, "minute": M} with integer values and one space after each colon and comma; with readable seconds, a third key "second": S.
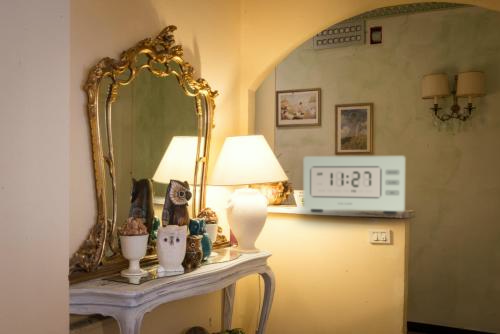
{"hour": 11, "minute": 27}
